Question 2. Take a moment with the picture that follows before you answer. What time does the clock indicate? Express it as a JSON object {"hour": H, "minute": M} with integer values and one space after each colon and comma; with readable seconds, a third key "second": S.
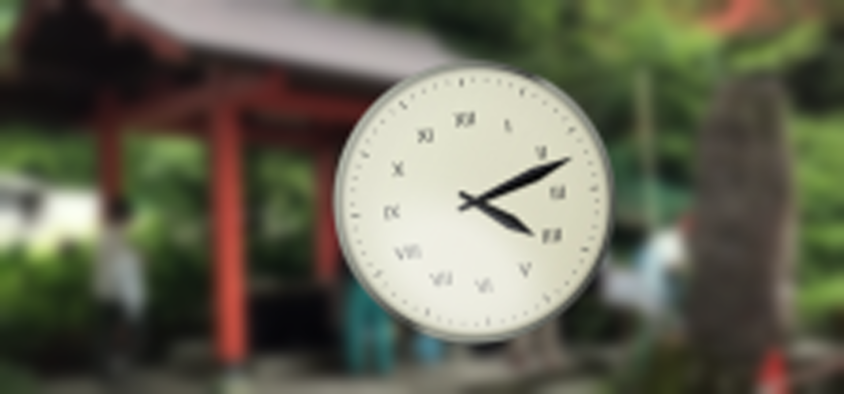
{"hour": 4, "minute": 12}
